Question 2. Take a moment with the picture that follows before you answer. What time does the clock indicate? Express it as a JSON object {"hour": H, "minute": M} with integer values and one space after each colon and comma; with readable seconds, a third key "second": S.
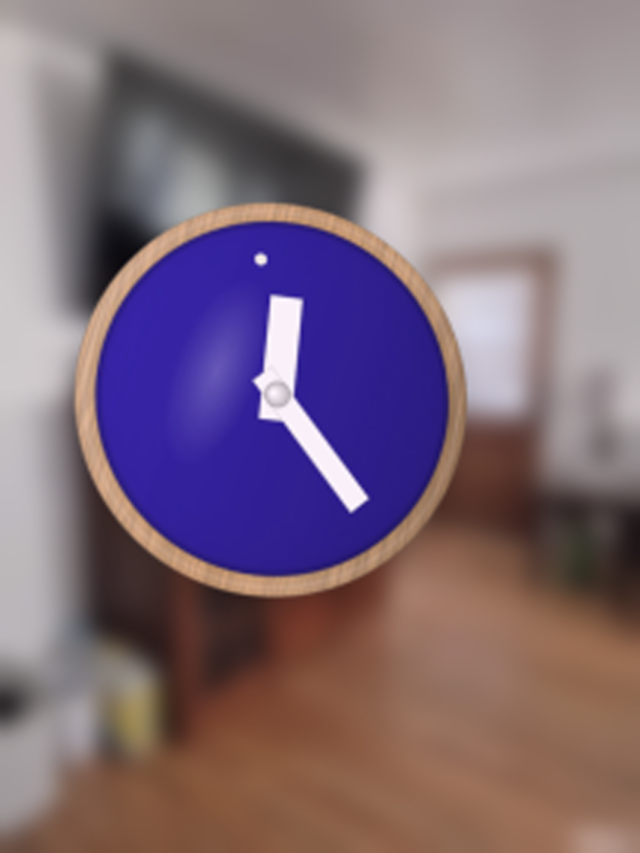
{"hour": 12, "minute": 25}
